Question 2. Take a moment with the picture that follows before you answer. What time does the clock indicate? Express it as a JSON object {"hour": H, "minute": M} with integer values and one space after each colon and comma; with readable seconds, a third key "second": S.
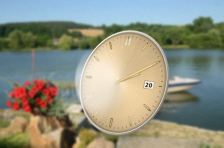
{"hour": 2, "minute": 10}
